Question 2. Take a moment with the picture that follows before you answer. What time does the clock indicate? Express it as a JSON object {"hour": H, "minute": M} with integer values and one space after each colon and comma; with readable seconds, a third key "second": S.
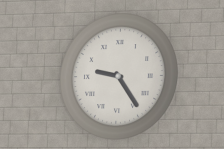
{"hour": 9, "minute": 24}
